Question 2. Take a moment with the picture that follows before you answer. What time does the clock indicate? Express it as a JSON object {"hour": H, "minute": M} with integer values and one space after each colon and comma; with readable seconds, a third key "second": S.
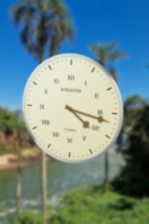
{"hour": 4, "minute": 17}
